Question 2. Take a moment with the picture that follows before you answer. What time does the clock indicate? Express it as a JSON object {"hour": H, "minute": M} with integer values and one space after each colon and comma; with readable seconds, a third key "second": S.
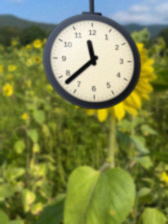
{"hour": 11, "minute": 38}
